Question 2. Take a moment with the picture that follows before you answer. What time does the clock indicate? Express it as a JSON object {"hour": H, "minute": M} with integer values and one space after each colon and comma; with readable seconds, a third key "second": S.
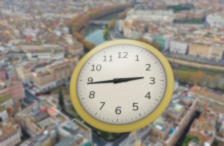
{"hour": 2, "minute": 44}
